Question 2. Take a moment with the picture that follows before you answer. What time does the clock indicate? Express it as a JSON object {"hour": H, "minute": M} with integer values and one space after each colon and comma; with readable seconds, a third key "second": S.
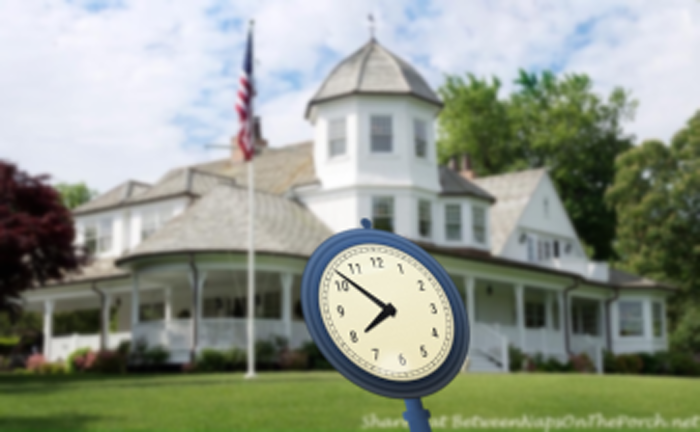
{"hour": 7, "minute": 52}
